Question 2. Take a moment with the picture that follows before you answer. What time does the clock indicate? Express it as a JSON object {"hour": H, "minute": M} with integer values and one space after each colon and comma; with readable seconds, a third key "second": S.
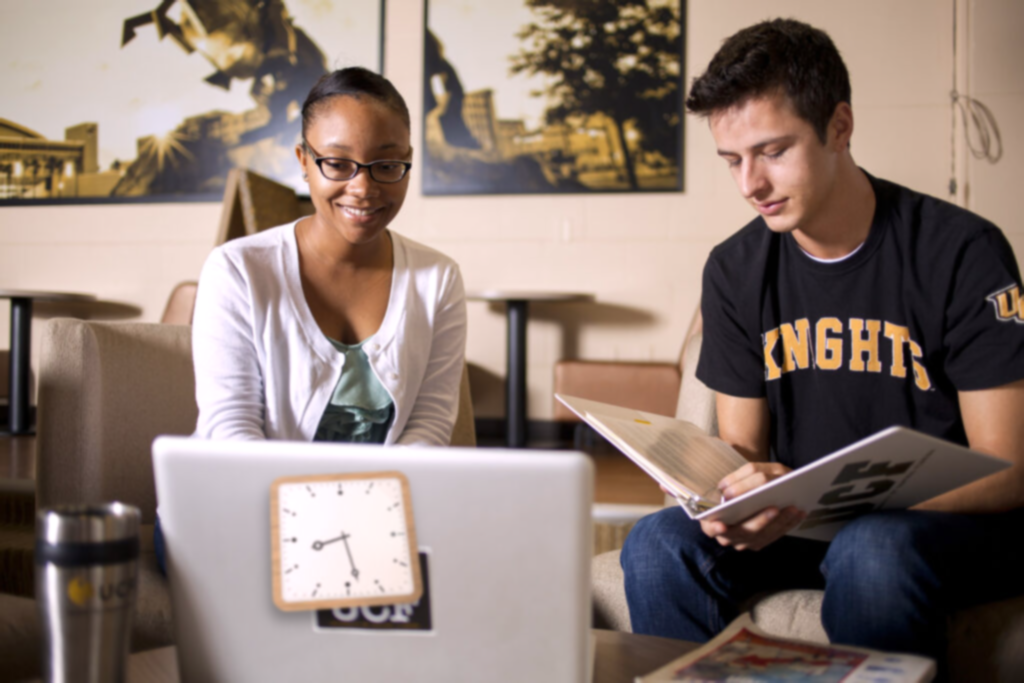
{"hour": 8, "minute": 28}
